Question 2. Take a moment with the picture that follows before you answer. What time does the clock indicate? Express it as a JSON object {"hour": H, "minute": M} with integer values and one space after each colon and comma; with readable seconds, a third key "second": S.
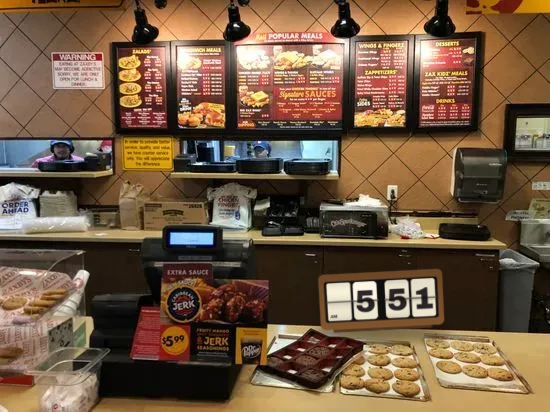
{"hour": 5, "minute": 51}
